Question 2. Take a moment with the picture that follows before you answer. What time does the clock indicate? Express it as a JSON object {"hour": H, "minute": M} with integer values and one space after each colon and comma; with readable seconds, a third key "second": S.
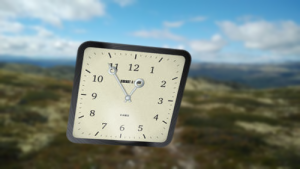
{"hour": 12, "minute": 54}
